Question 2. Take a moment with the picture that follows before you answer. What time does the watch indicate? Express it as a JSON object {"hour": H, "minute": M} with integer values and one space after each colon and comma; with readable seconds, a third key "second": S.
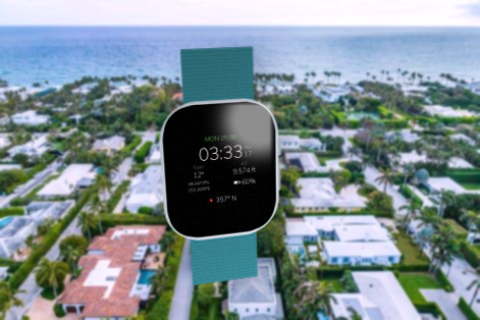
{"hour": 3, "minute": 33}
